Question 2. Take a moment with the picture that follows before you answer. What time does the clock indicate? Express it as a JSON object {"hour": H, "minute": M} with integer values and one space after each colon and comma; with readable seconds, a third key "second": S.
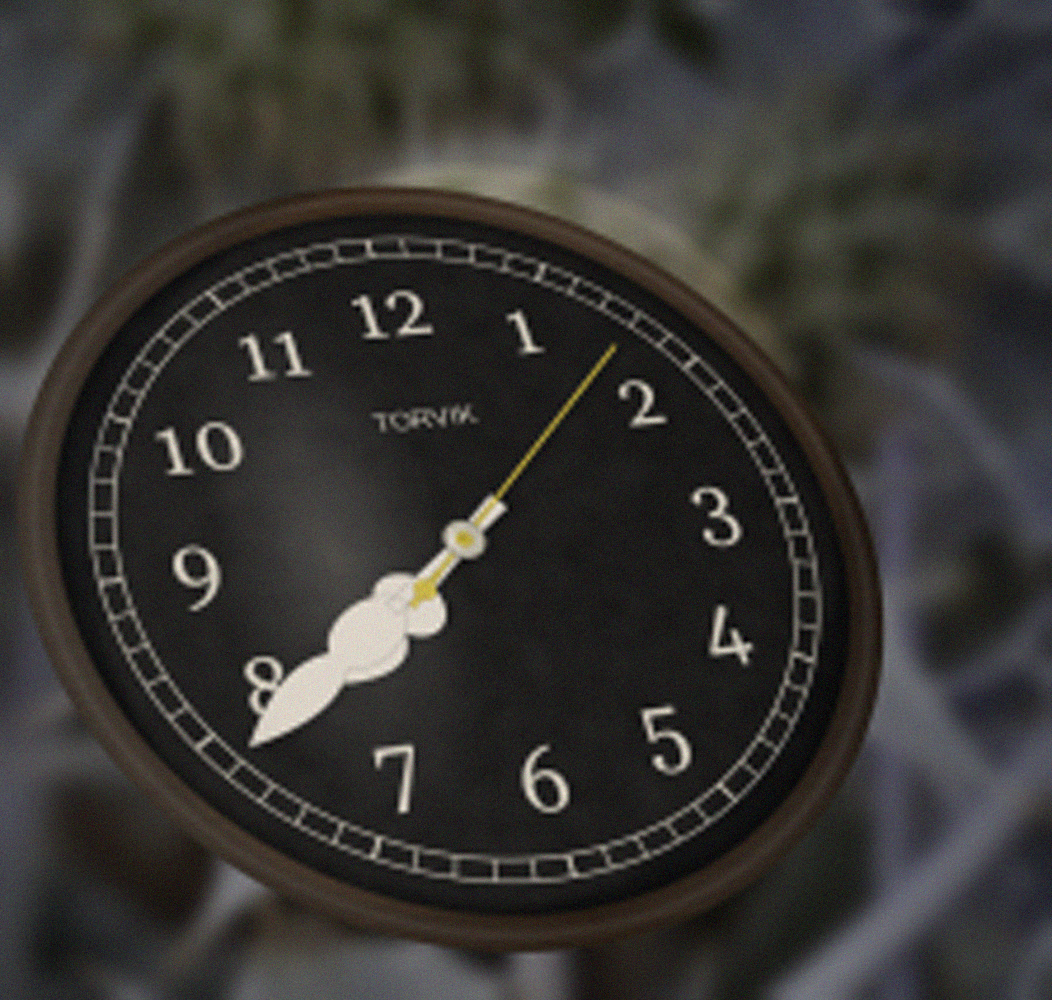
{"hour": 7, "minute": 39, "second": 8}
